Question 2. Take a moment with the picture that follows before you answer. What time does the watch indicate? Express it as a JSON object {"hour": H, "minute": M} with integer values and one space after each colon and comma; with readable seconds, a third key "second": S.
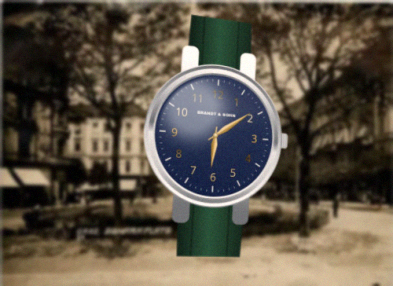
{"hour": 6, "minute": 9}
